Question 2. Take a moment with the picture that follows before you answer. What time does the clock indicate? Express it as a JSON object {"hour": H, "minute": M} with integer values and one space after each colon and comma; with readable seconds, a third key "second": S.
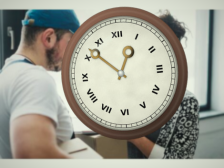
{"hour": 12, "minute": 52}
